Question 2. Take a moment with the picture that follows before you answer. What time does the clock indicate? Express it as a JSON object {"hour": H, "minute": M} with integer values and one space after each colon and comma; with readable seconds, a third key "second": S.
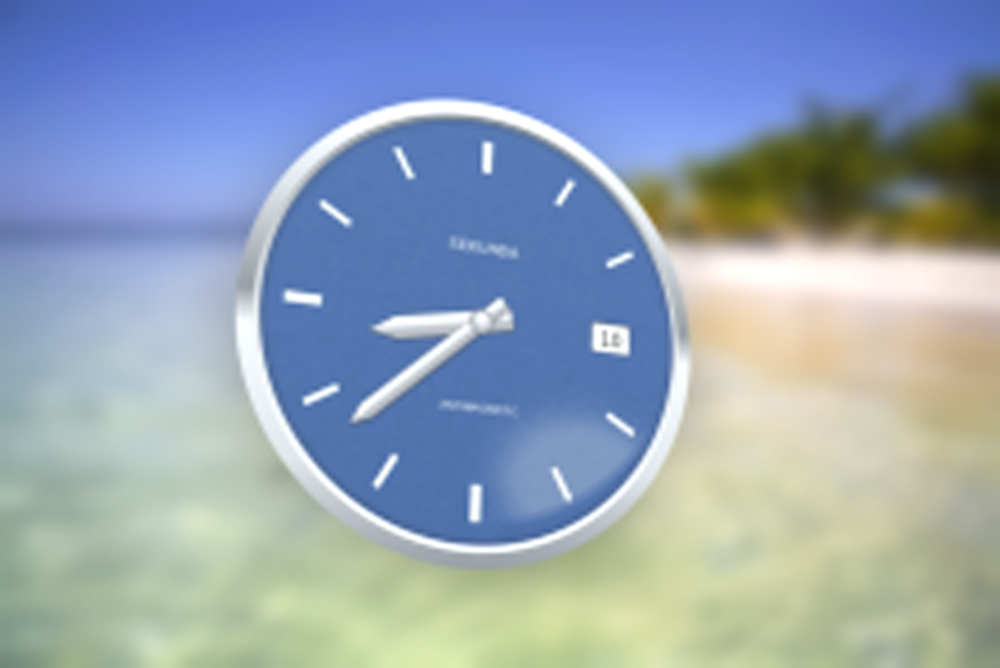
{"hour": 8, "minute": 38}
